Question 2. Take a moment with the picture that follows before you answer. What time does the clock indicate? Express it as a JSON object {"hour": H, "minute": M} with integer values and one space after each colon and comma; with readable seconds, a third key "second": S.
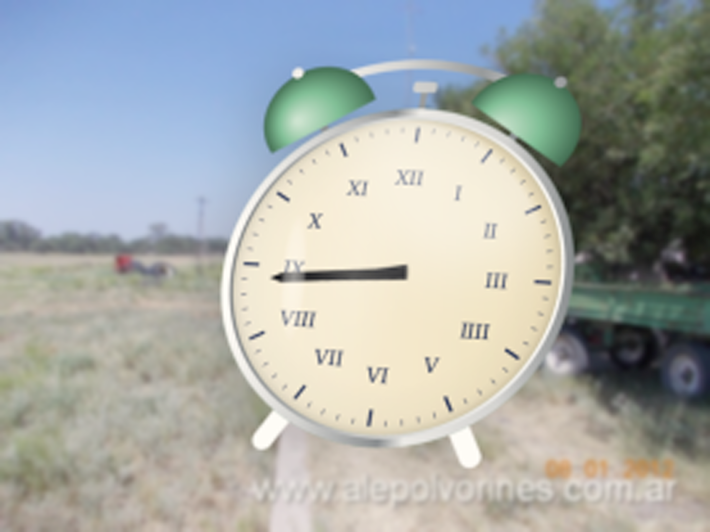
{"hour": 8, "minute": 44}
